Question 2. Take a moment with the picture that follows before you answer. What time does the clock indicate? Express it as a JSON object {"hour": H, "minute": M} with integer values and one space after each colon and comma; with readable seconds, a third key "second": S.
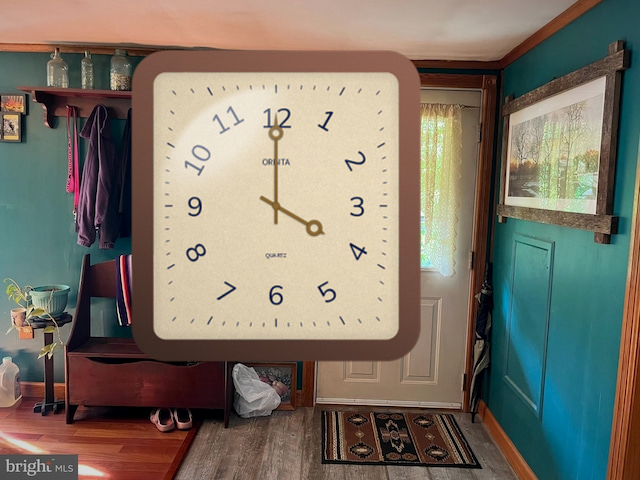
{"hour": 4, "minute": 0}
